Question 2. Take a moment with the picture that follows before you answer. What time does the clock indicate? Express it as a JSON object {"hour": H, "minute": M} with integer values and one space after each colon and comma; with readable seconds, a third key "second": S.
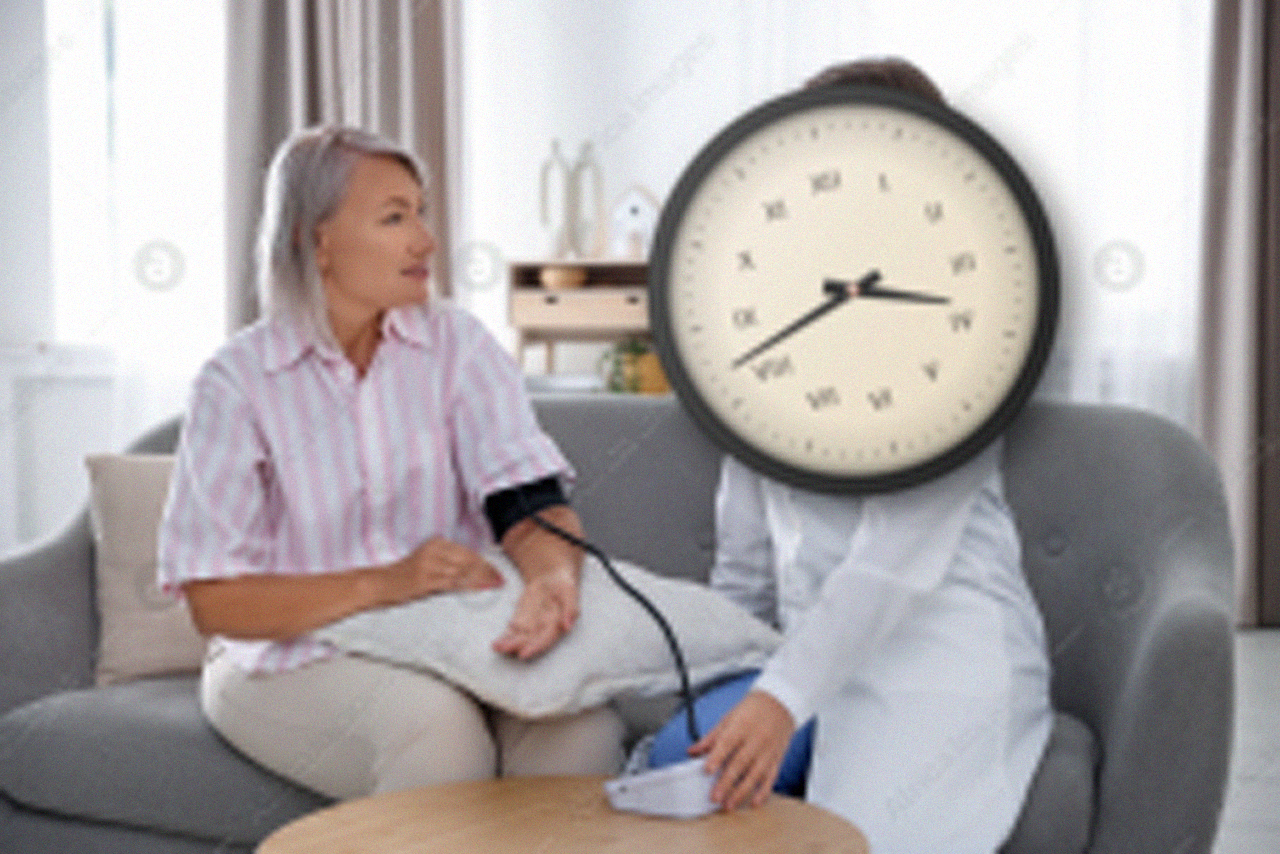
{"hour": 3, "minute": 42}
